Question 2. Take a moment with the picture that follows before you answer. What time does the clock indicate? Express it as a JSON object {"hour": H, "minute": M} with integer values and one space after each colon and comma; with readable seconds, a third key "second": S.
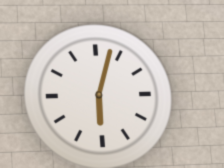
{"hour": 6, "minute": 3}
